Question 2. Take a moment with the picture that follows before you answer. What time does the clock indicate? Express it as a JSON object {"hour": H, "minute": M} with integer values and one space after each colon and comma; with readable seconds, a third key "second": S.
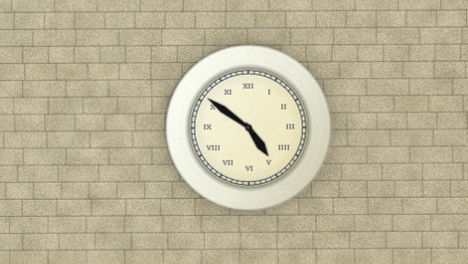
{"hour": 4, "minute": 51}
